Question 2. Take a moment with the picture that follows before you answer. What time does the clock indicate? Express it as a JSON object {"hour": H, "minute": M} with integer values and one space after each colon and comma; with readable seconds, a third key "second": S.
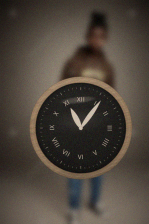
{"hour": 11, "minute": 6}
